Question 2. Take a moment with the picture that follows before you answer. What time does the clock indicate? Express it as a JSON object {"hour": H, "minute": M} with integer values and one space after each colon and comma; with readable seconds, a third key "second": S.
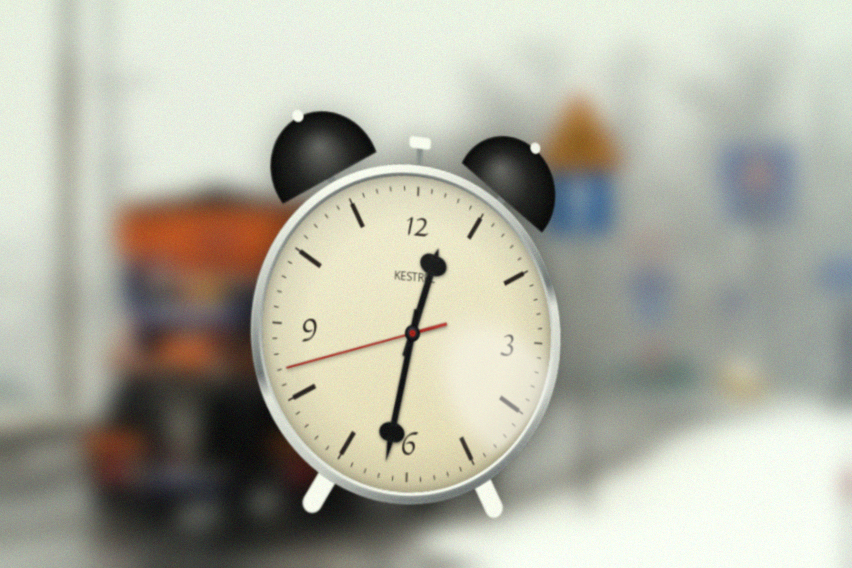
{"hour": 12, "minute": 31, "second": 42}
